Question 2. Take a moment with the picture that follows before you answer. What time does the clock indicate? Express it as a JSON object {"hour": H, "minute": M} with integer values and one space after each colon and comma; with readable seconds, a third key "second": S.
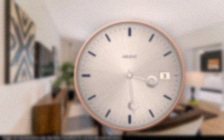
{"hour": 3, "minute": 29}
